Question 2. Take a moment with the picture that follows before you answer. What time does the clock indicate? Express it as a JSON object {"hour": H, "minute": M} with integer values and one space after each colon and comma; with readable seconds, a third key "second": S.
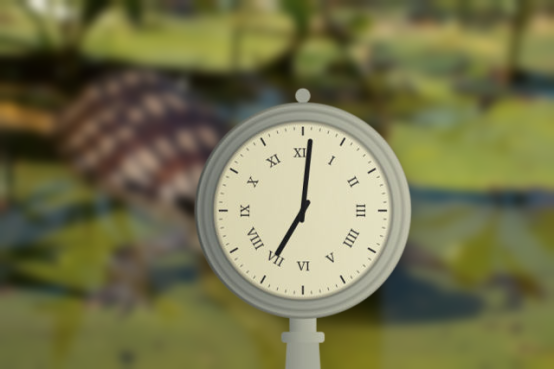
{"hour": 7, "minute": 1}
